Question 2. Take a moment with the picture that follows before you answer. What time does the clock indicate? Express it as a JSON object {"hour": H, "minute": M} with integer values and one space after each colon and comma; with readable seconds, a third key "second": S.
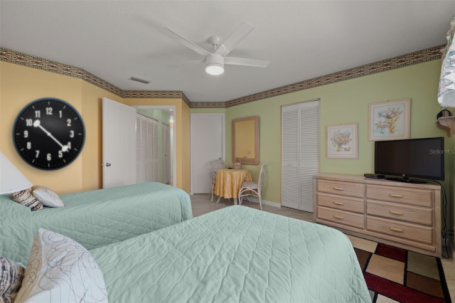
{"hour": 10, "minute": 22}
